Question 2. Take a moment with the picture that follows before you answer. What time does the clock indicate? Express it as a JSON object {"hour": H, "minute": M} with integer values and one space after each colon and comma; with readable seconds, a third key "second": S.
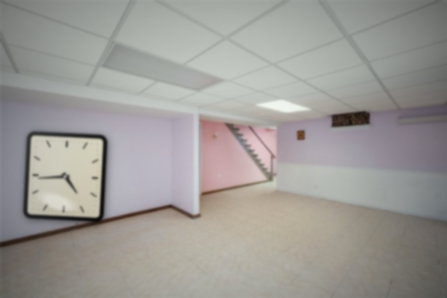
{"hour": 4, "minute": 44}
